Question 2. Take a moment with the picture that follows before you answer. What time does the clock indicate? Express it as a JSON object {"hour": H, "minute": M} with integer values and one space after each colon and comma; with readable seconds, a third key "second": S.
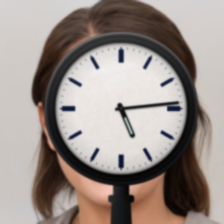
{"hour": 5, "minute": 14}
